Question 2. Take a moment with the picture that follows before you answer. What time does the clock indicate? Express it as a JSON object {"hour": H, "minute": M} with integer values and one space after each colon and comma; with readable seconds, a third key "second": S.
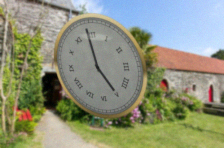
{"hour": 4, "minute": 59}
